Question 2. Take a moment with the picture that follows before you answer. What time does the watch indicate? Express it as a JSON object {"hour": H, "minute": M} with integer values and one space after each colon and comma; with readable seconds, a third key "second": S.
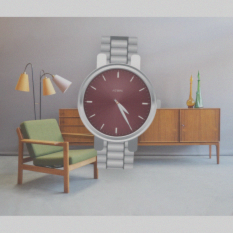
{"hour": 4, "minute": 25}
